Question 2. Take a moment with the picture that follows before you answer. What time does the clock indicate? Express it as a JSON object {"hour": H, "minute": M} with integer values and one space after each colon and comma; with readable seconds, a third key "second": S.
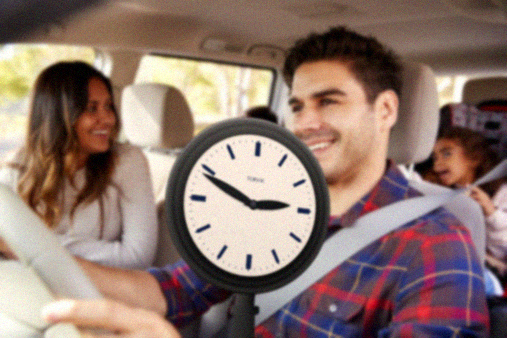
{"hour": 2, "minute": 49}
